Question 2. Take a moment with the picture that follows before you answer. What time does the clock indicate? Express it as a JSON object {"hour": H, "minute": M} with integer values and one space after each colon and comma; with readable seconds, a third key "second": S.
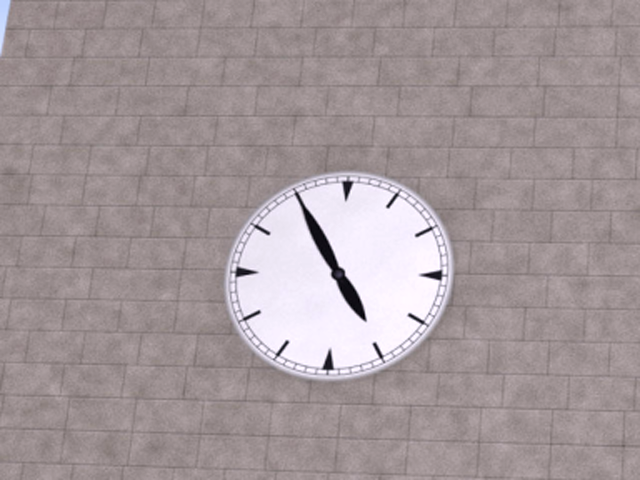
{"hour": 4, "minute": 55}
